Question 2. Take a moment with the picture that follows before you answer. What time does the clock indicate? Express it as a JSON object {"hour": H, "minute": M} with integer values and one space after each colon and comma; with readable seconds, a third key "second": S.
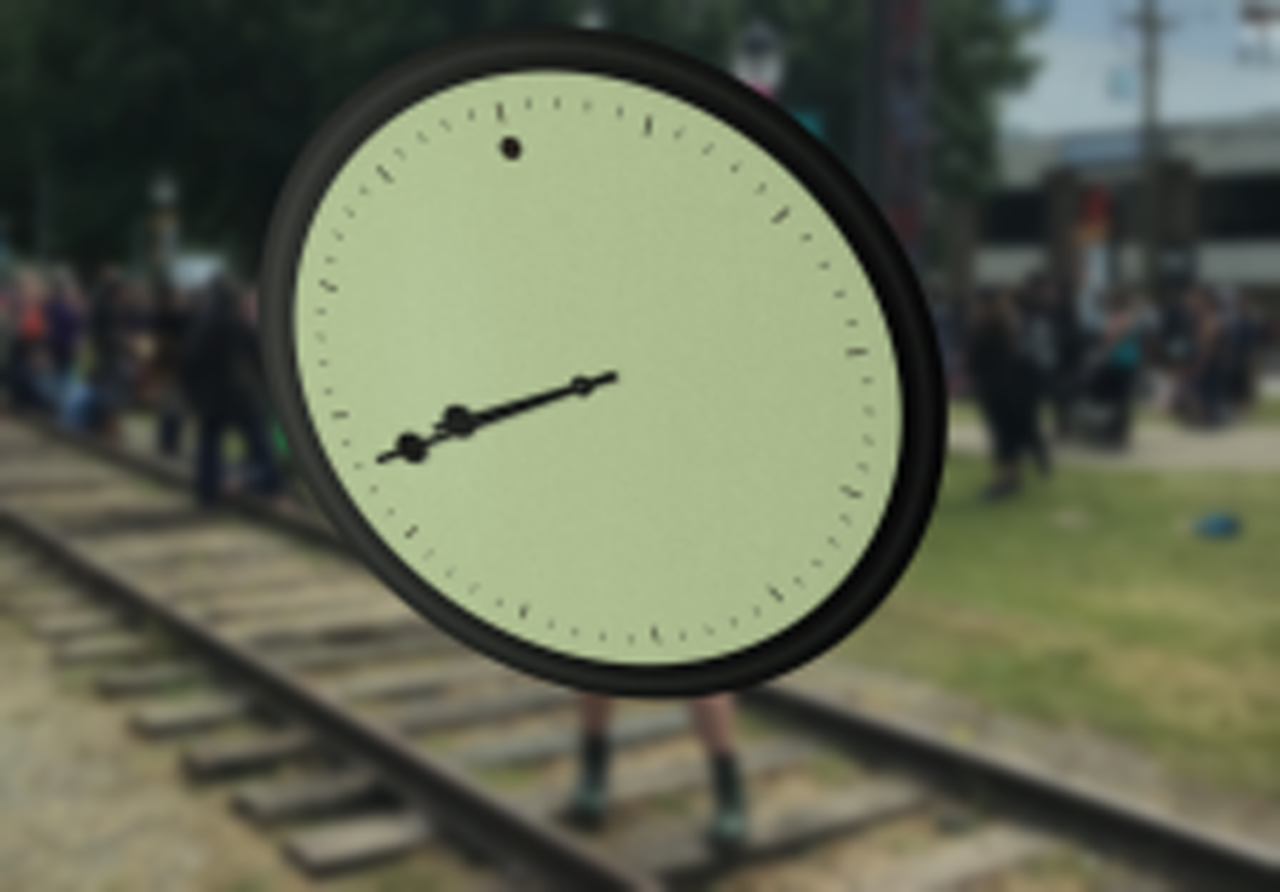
{"hour": 8, "minute": 43}
